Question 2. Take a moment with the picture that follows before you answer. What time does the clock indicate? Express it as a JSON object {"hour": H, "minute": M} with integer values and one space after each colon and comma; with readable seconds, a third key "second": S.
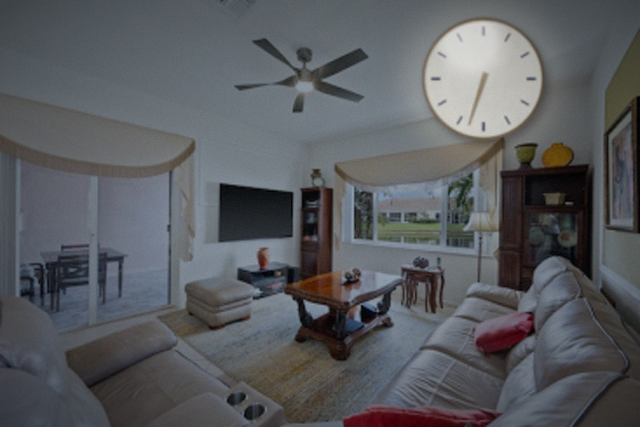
{"hour": 6, "minute": 33}
